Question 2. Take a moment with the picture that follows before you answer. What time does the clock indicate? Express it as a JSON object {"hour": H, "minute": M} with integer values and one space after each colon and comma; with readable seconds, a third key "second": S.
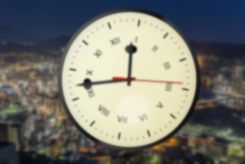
{"hour": 12, "minute": 47, "second": 19}
